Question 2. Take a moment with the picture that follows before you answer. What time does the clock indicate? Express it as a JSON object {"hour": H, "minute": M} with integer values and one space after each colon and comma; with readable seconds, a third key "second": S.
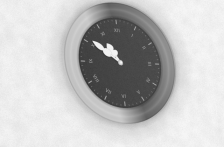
{"hour": 10, "minute": 51}
